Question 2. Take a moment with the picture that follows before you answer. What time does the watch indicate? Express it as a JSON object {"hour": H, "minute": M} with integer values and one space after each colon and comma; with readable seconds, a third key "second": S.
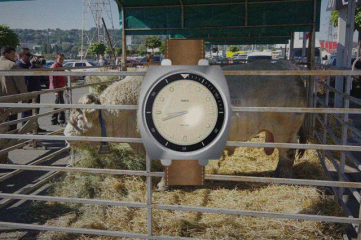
{"hour": 8, "minute": 42}
